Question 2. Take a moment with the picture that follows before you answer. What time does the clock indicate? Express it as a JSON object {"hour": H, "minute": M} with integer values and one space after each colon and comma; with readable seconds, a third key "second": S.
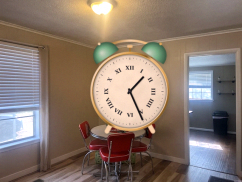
{"hour": 1, "minute": 26}
